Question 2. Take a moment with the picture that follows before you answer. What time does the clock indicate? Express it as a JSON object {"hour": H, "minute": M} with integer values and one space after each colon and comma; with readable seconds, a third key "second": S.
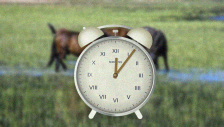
{"hour": 12, "minute": 6}
